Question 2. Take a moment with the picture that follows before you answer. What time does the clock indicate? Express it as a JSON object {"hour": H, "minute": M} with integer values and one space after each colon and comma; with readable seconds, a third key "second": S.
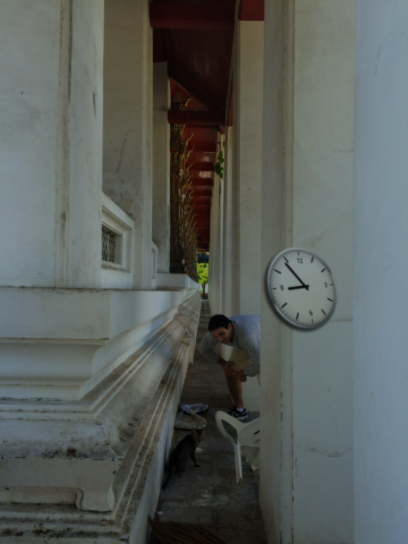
{"hour": 8, "minute": 54}
